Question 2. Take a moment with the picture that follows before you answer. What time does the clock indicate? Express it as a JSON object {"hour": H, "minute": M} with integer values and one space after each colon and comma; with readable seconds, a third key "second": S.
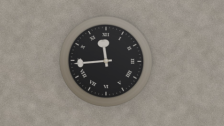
{"hour": 11, "minute": 44}
